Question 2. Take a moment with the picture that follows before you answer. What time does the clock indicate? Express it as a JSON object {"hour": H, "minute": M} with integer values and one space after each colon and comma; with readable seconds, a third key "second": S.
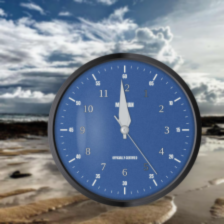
{"hour": 11, "minute": 59, "second": 24}
